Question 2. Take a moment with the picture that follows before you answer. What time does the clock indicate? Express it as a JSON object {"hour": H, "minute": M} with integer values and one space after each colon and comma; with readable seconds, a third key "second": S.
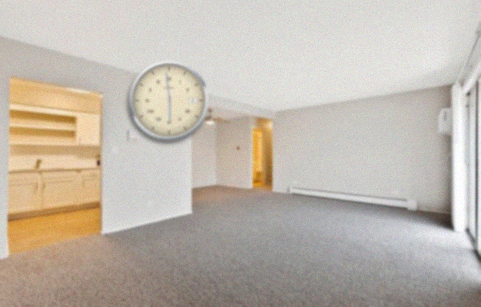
{"hour": 5, "minute": 59}
